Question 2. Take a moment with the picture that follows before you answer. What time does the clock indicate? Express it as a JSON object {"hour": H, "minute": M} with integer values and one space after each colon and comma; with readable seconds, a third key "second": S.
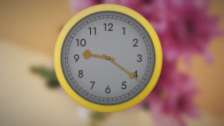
{"hour": 9, "minute": 21}
